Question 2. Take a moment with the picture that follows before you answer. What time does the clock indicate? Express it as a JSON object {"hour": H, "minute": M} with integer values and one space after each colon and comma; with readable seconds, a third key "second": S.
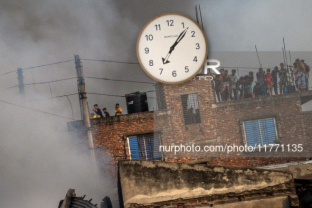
{"hour": 7, "minute": 7}
